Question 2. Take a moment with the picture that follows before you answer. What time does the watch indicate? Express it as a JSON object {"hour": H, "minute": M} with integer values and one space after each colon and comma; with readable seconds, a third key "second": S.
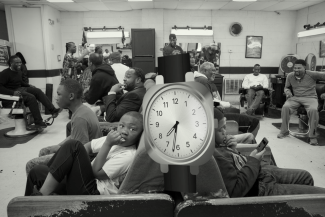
{"hour": 7, "minute": 32}
